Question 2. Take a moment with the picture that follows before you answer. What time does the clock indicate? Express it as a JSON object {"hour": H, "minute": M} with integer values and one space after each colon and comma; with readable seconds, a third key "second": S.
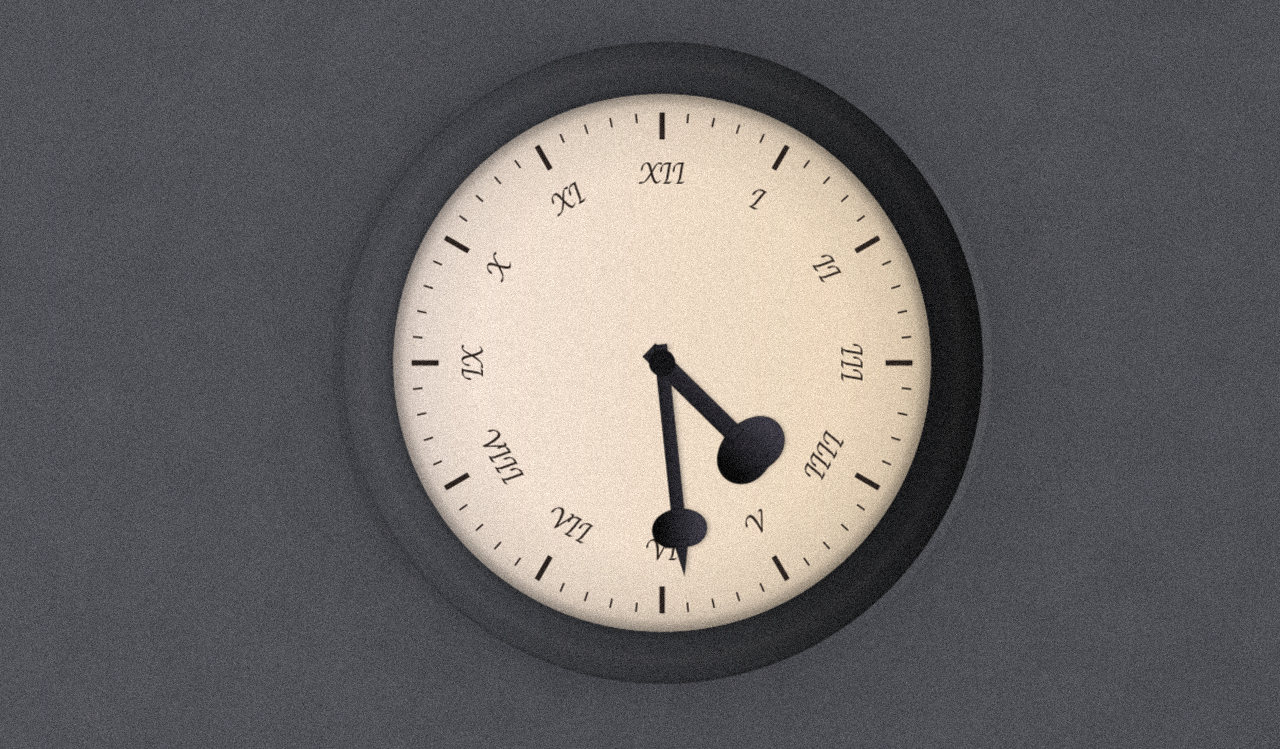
{"hour": 4, "minute": 29}
